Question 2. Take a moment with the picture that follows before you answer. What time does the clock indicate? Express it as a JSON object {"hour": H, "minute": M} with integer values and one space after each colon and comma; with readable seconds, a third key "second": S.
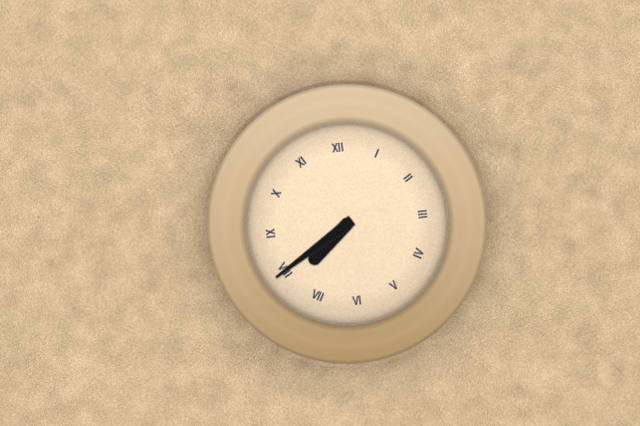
{"hour": 7, "minute": 40}
